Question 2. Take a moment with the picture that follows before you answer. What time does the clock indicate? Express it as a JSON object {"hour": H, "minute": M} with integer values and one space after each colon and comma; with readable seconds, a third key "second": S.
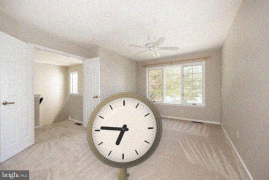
{"hour": 6, "minute": 46}
